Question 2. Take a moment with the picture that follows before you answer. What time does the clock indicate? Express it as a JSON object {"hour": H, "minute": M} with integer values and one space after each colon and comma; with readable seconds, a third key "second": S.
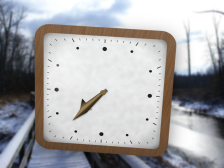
{"hour": 7, "minute": 37}
